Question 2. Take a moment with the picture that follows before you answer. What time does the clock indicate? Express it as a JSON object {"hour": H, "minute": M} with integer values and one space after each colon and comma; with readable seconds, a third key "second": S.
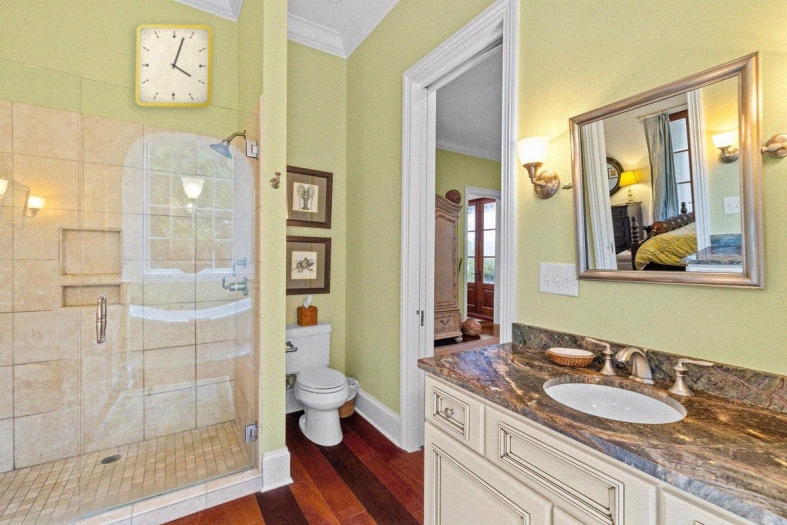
{"hour": 4, "minute": 3}
